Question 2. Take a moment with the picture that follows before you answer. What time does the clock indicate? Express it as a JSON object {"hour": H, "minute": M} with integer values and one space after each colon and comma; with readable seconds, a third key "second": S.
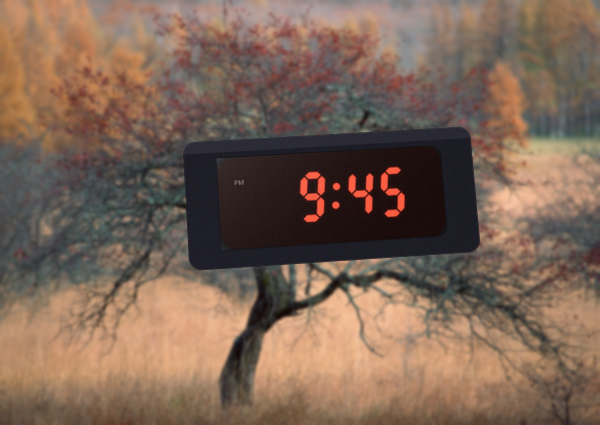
{"hour": 9, "minute": 45}
